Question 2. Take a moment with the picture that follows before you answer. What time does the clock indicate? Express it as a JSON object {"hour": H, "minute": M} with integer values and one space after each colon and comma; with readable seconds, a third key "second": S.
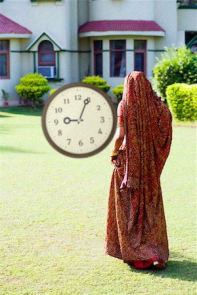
{"hour": 9, "minute": 4}
